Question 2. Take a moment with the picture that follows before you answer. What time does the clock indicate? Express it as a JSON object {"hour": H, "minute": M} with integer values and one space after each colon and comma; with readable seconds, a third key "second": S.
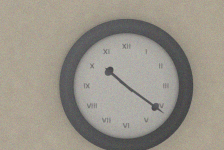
{"hour": 10, "minute": 21}
